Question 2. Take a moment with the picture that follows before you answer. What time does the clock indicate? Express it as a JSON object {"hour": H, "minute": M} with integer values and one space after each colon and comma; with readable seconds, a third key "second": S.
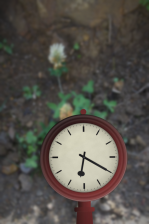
{"hour": 6, "minute": 20}
